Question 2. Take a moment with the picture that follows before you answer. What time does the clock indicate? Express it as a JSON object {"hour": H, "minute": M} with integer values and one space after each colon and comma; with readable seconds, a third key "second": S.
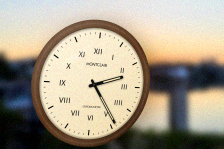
{"hour": 2, "minute": 24}
